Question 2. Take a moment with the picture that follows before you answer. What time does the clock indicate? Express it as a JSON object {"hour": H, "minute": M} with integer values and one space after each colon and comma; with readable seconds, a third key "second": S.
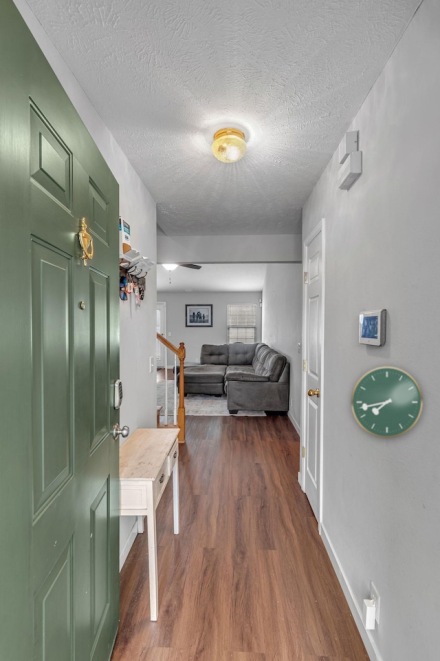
{"hour": 7, "minute": 43}
